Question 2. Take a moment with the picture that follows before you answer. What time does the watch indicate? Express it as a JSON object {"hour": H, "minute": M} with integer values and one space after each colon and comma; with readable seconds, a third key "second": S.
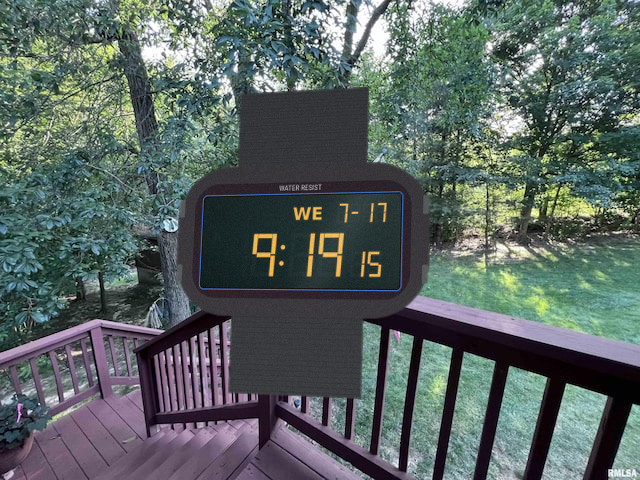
{"hour": 9, "minute": 19, "second": 15}
